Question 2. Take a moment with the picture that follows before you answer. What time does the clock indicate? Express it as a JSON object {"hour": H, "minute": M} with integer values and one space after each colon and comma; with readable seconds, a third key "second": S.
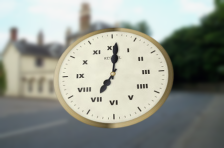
{"hour": 7, "minute": 1}
